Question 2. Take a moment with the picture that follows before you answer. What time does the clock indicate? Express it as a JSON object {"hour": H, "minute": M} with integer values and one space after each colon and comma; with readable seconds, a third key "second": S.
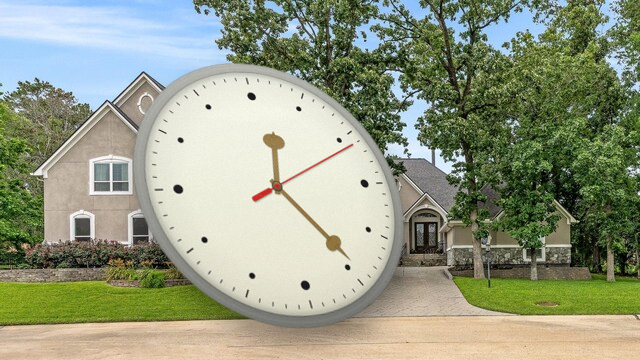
{"hour": 12, "minute": 24, "second": 11}
